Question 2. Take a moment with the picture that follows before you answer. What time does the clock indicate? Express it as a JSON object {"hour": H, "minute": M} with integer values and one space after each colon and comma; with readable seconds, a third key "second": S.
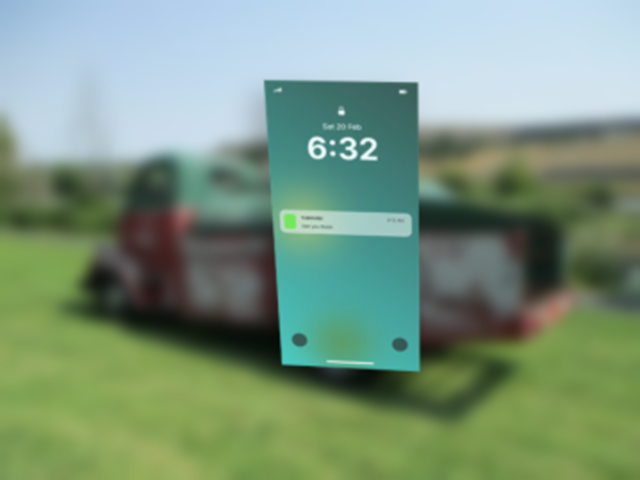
{"hour": 6, "minute": 32}
